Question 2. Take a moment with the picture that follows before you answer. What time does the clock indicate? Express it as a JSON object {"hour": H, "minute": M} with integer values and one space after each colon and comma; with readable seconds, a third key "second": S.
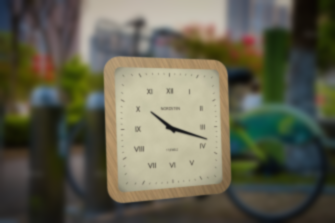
{"hour": 10, "minute": 18}
